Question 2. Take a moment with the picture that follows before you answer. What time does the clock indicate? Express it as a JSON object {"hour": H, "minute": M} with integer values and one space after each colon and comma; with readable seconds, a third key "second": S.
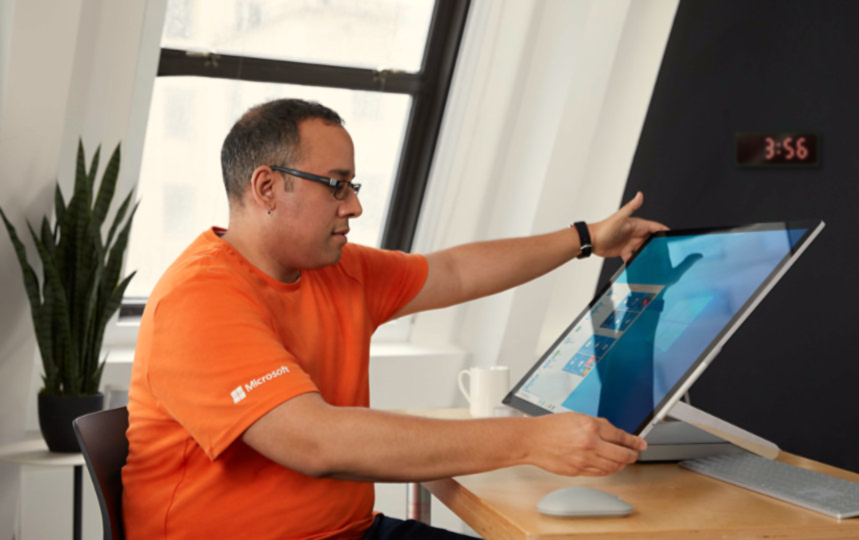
{"hour": 3, "minute": 56}
